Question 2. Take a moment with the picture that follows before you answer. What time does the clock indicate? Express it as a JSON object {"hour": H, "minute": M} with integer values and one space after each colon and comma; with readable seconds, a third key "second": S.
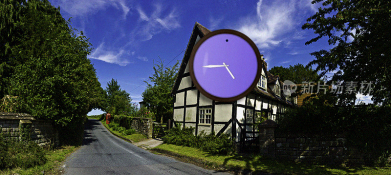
{"hour": 4, "minute": 44}
